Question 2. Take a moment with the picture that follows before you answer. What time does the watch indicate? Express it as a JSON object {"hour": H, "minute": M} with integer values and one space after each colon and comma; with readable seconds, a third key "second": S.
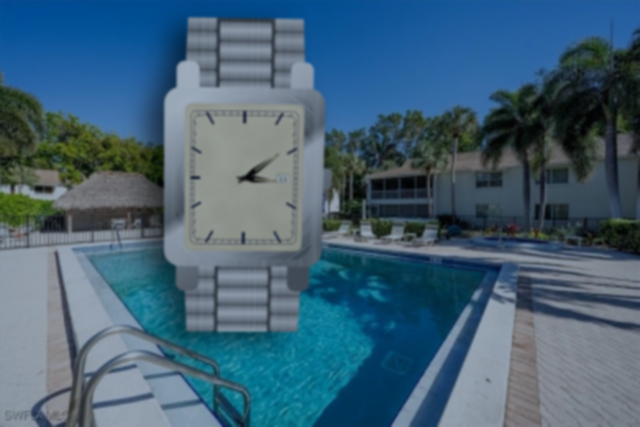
{"hour": 3, "minute": 9}
